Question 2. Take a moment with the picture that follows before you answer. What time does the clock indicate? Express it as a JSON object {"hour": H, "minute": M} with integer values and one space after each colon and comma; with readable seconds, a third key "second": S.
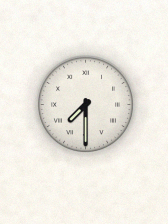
{"hour": 7, "minute": 30}
